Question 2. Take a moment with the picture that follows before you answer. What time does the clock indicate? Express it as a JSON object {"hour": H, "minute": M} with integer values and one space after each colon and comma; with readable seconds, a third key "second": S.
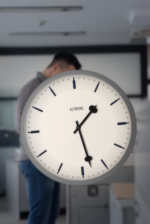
{"hour": 1, "minute": 28}
